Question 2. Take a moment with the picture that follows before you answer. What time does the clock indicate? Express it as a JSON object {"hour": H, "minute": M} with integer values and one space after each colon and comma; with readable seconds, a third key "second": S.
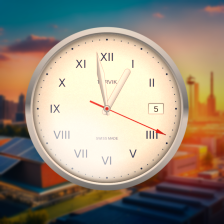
{"hour": 12, "minute": 58, "second": 19}
